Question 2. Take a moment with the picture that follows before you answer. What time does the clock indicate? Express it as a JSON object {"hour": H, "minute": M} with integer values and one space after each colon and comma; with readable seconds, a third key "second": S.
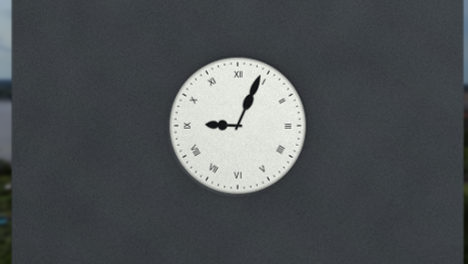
{"hour": 9, "minute": 4}
